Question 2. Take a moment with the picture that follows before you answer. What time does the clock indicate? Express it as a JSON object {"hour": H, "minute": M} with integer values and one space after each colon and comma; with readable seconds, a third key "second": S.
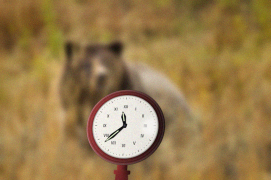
{"hour": 11, "minute": 38}
